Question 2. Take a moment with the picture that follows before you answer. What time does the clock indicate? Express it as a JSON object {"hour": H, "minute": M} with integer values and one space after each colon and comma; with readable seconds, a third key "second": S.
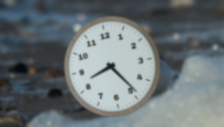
{"hour": 8, "minute": 24}
